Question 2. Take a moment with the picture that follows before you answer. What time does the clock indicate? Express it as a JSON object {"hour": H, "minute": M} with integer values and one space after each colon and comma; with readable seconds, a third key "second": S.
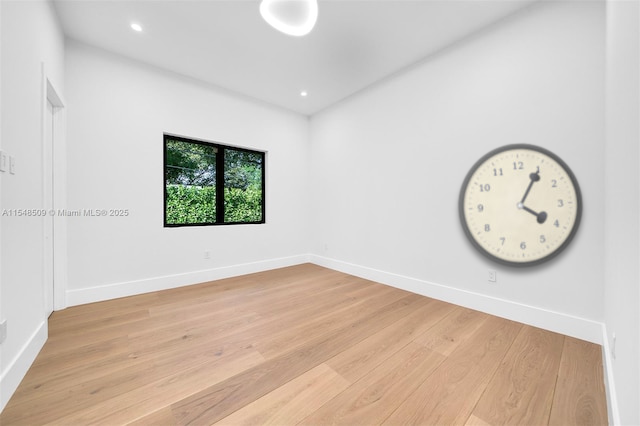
{"hour": 4, "minute": 5}
